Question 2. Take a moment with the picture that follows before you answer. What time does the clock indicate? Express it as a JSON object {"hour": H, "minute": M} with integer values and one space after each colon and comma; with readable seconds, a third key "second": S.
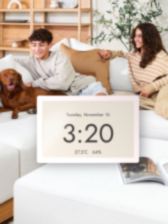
{"hour": 3, "minute": 20}
